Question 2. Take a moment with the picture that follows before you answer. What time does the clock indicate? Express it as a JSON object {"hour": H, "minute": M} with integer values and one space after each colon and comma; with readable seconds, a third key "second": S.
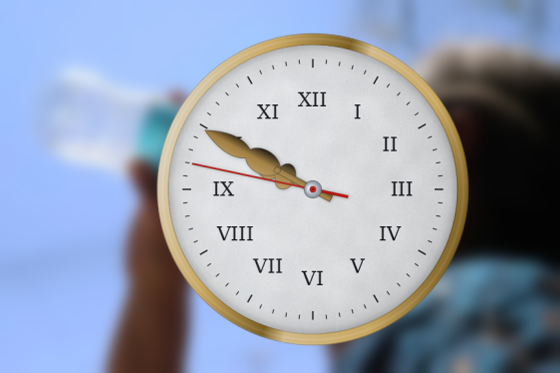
{"hour": 9, "minute": 49, "second": 47}
